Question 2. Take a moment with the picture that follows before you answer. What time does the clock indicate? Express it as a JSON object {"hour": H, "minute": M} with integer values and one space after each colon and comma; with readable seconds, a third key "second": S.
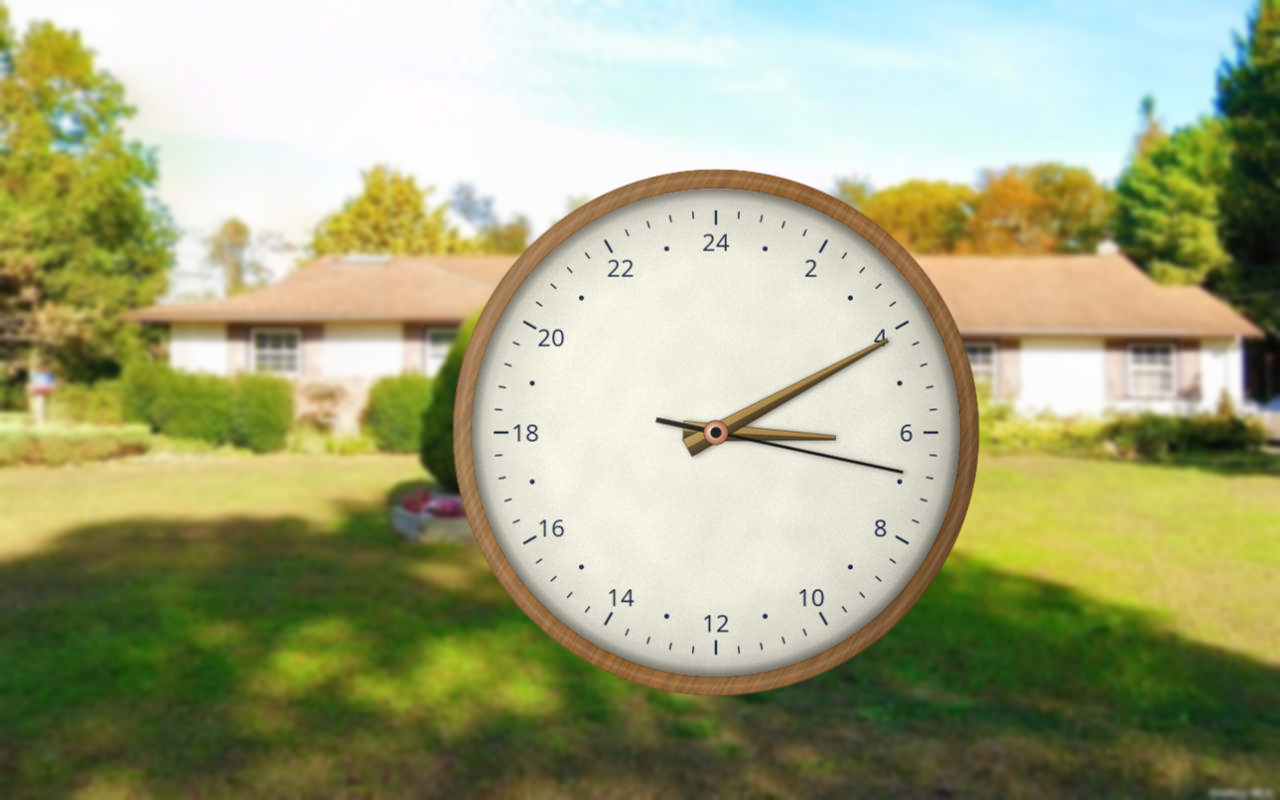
{"hour": 6, "minute": 10, "second": 17}
